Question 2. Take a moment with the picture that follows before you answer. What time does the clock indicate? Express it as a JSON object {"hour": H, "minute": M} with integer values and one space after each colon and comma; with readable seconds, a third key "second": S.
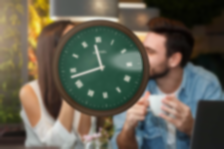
{"hour": 11, "minute": 43}
